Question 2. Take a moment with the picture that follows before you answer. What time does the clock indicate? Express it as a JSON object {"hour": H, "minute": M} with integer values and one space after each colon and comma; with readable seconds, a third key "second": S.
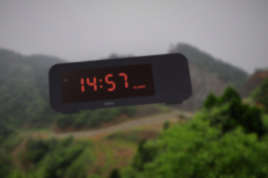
{"hour": 14, "minute": 57}
